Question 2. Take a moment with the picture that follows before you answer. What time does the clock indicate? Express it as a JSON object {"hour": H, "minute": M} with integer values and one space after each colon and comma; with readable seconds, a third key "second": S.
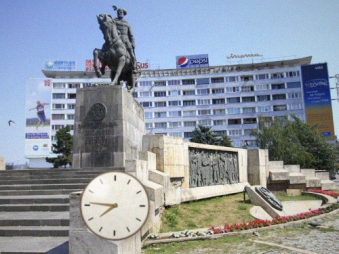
{"hour": 7, "minute": 46}
